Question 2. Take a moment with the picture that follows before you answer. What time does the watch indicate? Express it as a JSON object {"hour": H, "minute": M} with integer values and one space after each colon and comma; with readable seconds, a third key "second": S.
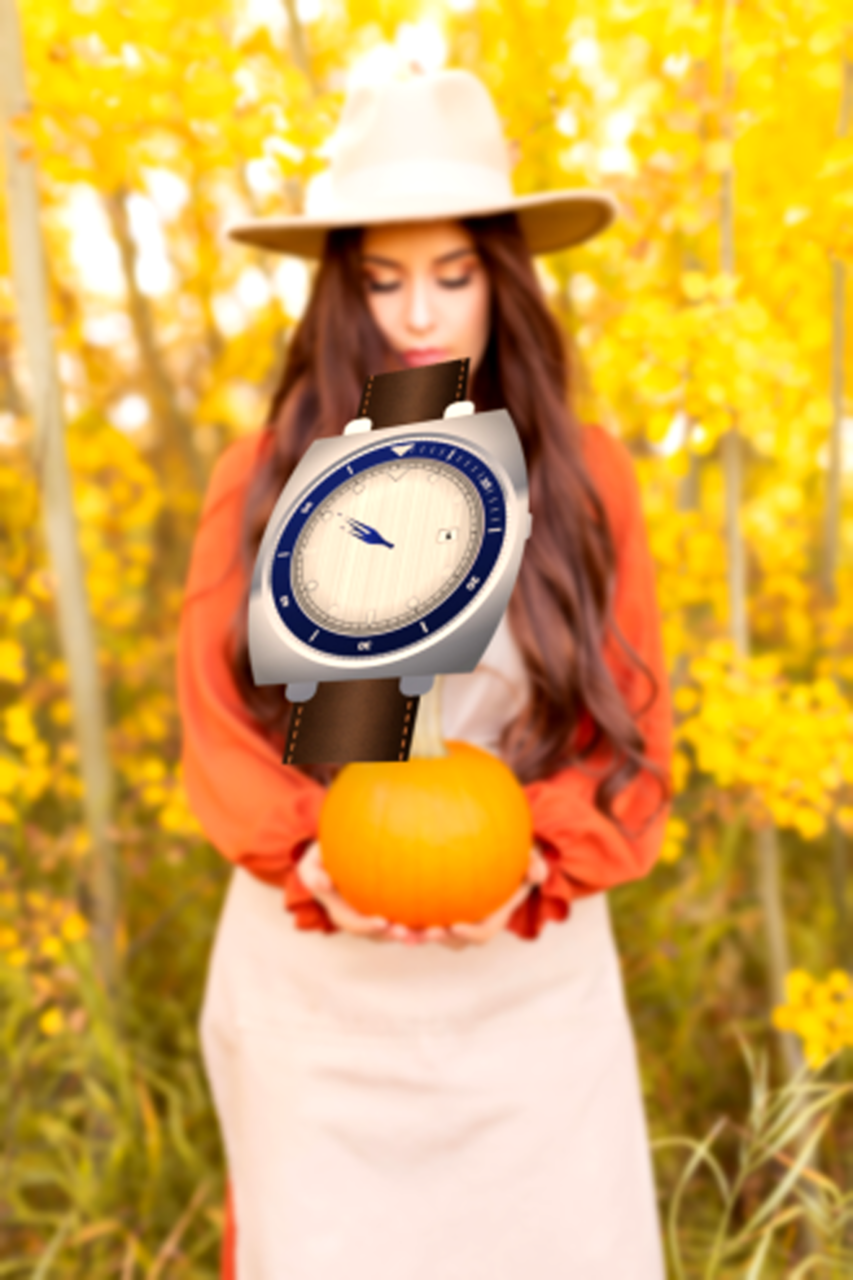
{"hour": 9, "minute": 51}
